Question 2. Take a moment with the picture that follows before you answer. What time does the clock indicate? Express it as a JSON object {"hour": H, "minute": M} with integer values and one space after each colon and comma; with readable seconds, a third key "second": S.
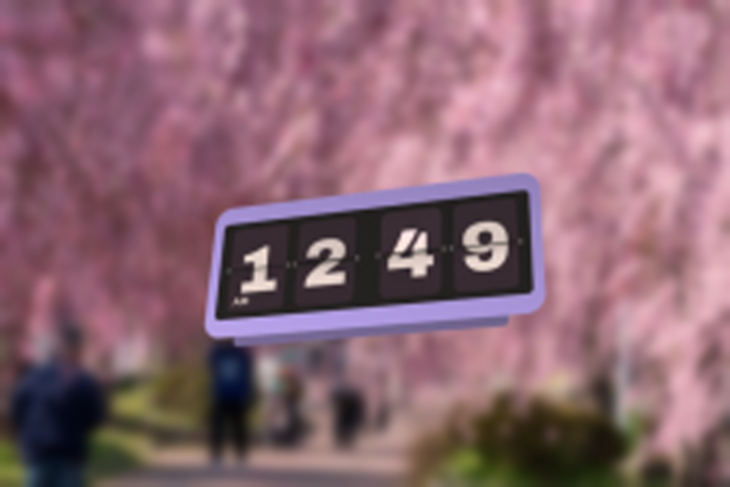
{"hour": 12, "minute": 49}
